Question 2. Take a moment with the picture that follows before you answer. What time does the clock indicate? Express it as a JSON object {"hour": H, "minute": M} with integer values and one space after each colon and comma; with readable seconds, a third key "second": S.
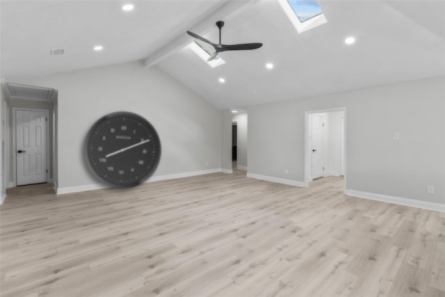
{"hour": 8, "minute": 11}
